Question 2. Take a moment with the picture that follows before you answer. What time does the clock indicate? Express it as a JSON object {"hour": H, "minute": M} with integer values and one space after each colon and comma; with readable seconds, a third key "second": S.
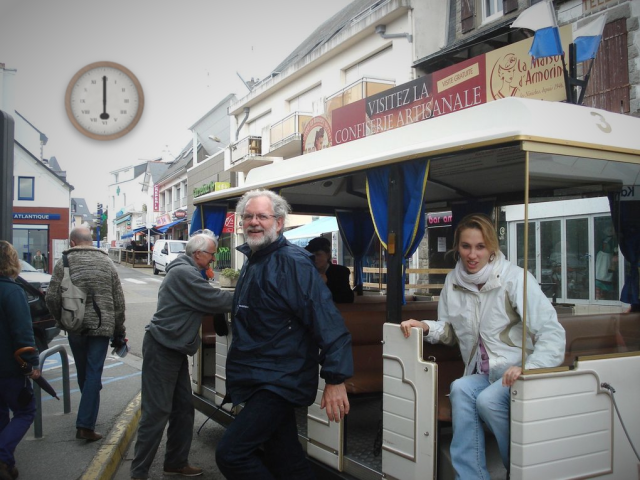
{"hour": 6, "minute": 0}
